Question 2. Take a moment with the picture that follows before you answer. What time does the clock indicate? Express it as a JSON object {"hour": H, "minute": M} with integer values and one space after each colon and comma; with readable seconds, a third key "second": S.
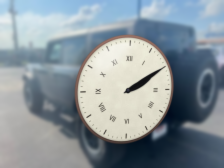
{"hour": 2, "minute": 10}
